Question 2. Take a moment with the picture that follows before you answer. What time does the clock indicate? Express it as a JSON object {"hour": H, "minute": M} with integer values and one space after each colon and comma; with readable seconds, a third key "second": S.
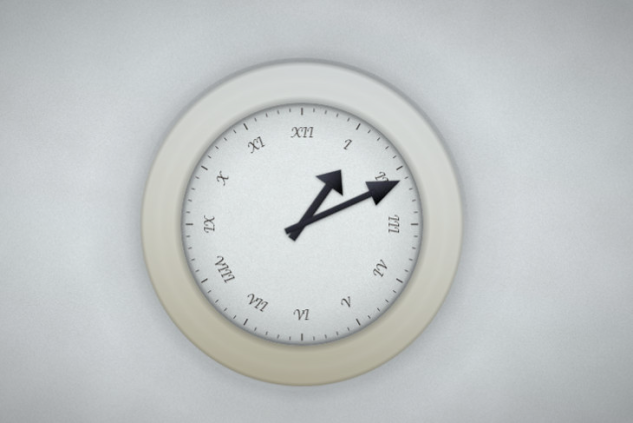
{"hour": 1, "minute": 11}
